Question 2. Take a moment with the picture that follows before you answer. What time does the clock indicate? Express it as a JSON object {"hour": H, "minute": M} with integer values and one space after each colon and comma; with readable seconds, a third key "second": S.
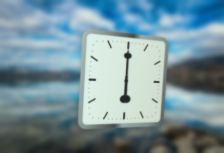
{"hour": 6, "minute": 0}
